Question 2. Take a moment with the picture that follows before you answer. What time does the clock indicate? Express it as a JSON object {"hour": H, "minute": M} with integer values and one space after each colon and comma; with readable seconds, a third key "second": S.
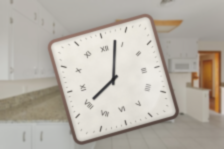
{"hour": 8, "minute": 3}
